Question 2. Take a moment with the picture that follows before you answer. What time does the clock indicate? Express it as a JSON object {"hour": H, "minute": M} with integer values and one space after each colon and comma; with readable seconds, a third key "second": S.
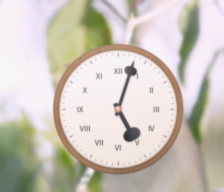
{"hour": 5, "minute": 3}
